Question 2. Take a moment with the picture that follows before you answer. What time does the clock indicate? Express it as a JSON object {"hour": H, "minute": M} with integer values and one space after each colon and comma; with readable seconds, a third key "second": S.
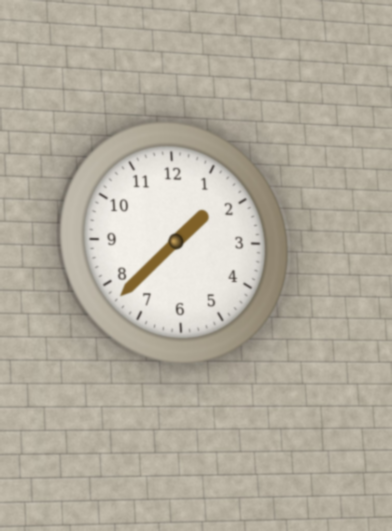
{"hour": 1, "minute": 38}
